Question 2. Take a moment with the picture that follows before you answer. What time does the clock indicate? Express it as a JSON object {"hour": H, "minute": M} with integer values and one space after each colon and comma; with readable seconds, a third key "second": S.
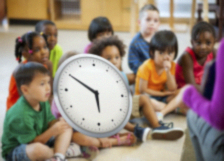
{"hour": 5, "minute": 50}
